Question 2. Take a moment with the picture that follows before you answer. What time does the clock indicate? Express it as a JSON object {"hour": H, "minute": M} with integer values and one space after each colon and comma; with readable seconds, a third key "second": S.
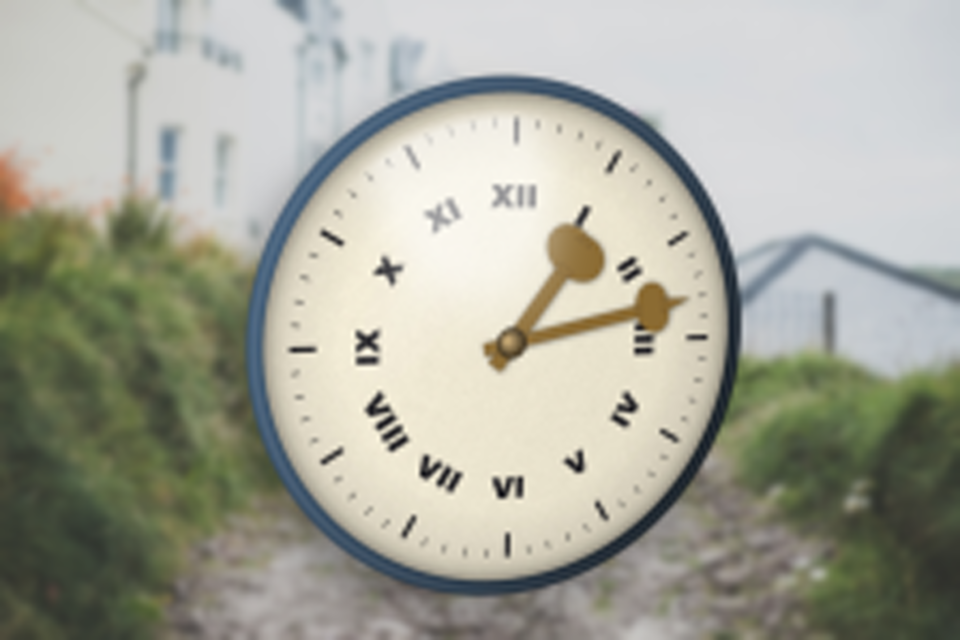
{"hour": 1, "minute": 13}
